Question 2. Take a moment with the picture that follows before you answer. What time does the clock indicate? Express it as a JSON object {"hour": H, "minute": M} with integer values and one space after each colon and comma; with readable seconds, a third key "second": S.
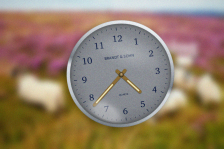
{"hour": 4, "minute": 38}
